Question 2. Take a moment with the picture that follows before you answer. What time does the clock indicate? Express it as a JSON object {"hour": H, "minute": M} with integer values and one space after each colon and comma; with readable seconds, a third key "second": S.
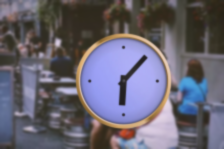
{"hour": 6, "minute": 7}
